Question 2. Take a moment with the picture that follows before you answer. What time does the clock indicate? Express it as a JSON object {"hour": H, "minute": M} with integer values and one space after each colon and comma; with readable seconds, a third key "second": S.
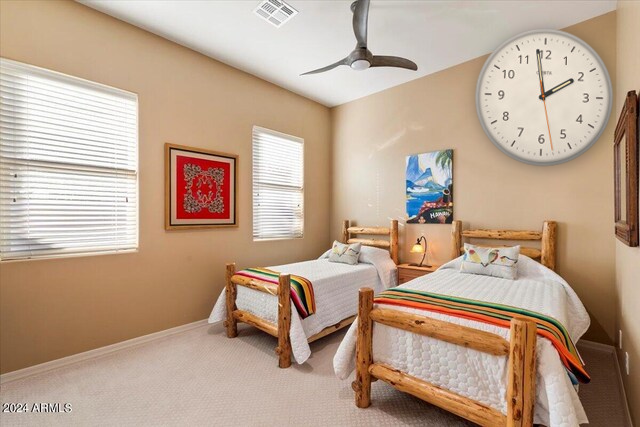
{"hour": 1, "minute": 58, "second": 28}
